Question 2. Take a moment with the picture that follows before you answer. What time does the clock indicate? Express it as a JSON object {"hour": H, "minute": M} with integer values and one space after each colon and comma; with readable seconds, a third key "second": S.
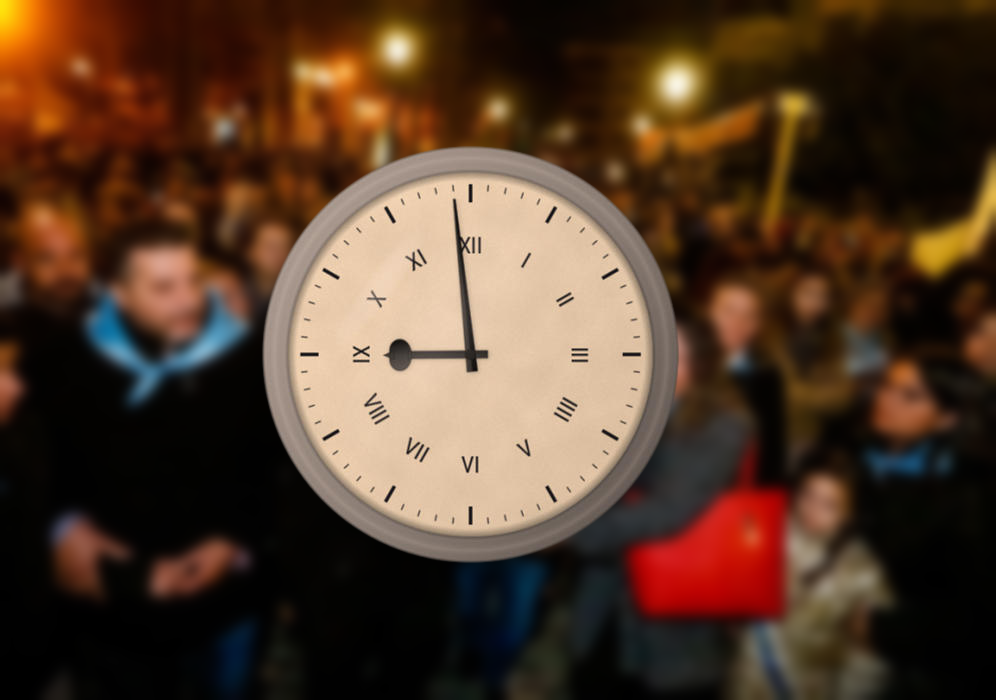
{"hour": 8, "minute": 59}
